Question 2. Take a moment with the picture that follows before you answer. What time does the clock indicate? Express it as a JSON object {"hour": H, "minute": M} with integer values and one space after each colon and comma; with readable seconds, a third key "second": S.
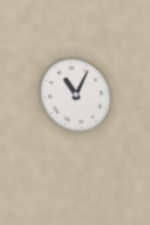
{"hour": 11, "minute": 6}
